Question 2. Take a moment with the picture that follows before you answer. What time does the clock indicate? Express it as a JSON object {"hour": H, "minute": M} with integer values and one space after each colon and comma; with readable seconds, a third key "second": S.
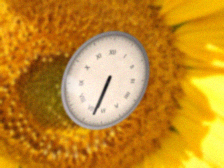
{"hour": 6, "minute": 33}
